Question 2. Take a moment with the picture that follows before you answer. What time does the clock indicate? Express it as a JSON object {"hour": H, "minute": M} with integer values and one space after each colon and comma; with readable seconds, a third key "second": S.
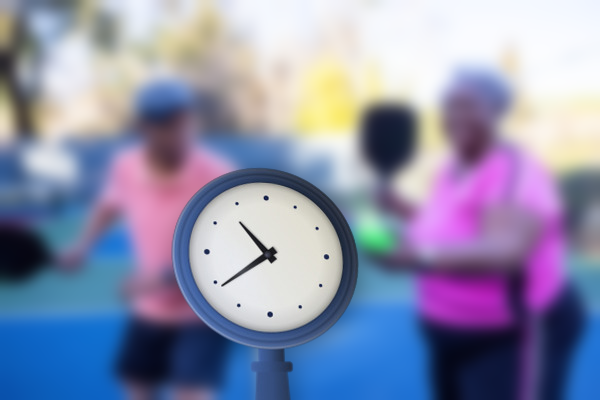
{"hour": 10, "minute": 39}
